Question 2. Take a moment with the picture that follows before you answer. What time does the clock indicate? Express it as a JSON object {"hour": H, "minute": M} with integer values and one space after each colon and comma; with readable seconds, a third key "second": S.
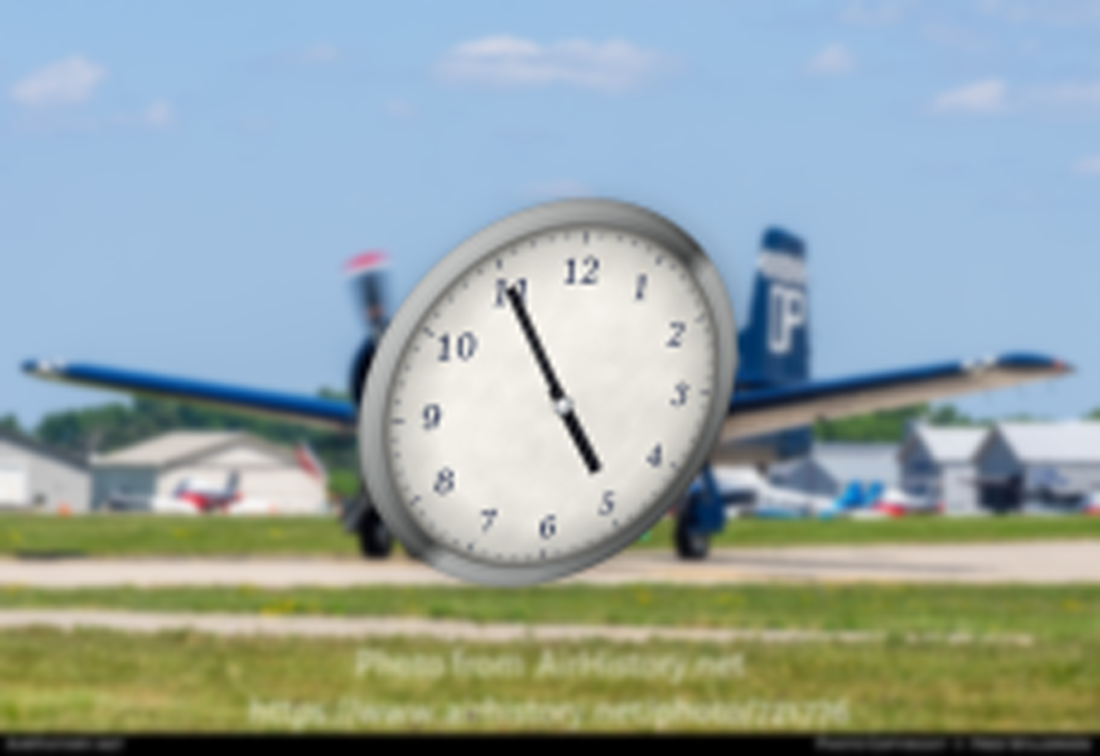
{"hour": 4, "minute": 55}
